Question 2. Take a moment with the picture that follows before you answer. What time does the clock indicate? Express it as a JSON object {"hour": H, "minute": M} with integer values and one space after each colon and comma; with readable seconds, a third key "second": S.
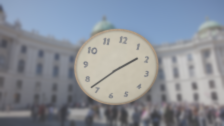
{"hour": 1, "minute": 37}
